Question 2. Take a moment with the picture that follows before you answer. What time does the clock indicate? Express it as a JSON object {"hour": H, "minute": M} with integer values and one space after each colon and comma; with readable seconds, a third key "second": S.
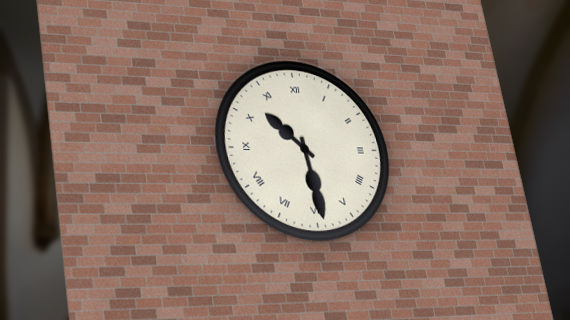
{"hour": 10, "minute": 29}
